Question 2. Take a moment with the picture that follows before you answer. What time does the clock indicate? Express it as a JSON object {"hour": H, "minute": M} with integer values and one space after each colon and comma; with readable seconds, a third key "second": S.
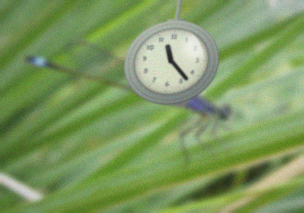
{"hour": 11, "minute": 23}
